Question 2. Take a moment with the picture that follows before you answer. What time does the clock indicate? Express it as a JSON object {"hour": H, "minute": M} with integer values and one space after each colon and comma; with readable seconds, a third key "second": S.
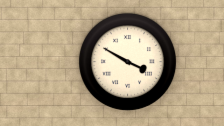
{"hour": 3, "minute": 50}
